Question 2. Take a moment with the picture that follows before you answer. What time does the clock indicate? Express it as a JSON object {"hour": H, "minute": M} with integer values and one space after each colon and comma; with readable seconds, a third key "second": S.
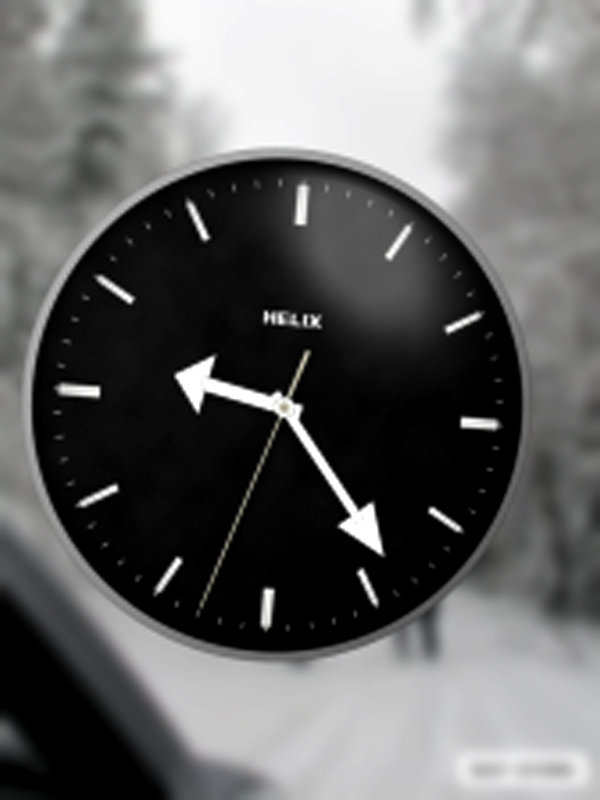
{"hour": 9, "minute": 23, "second": 33}
